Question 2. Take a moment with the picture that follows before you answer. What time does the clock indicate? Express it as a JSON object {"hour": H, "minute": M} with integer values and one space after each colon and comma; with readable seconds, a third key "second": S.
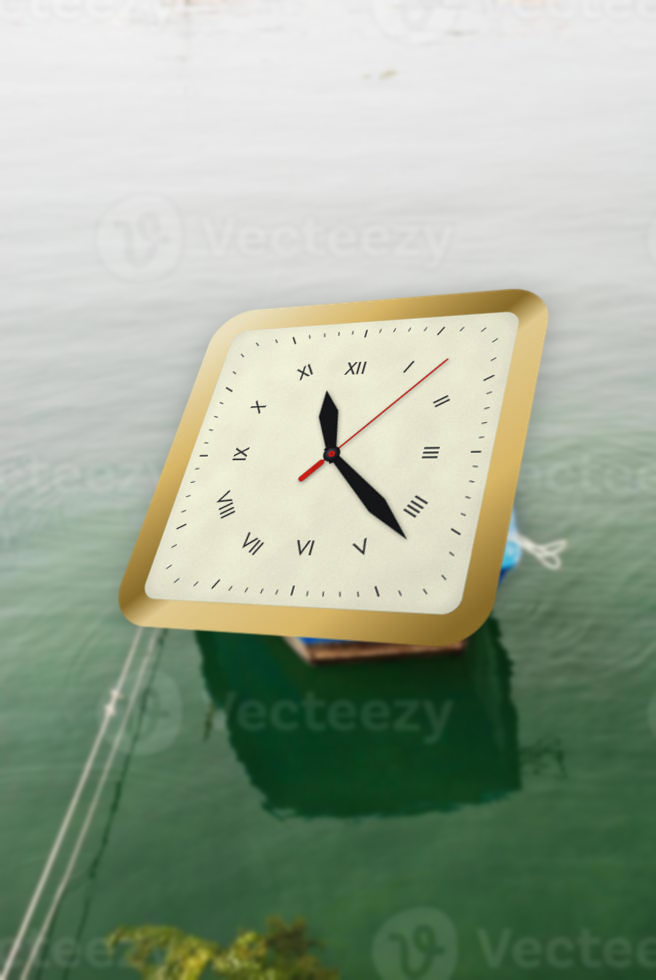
{"hour": 11, "minute": 22, "second": 7}
